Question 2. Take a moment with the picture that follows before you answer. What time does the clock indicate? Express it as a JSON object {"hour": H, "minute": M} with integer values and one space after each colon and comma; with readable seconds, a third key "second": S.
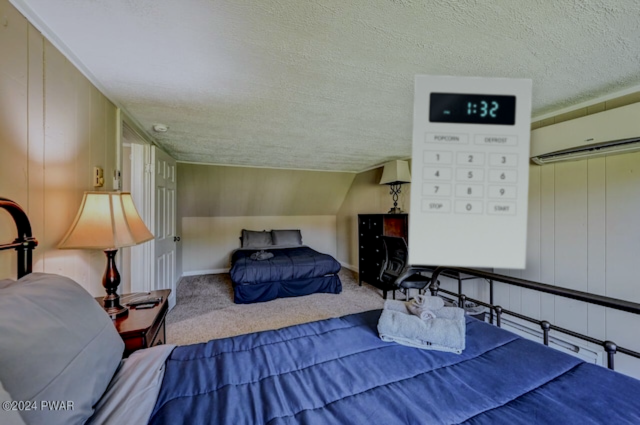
{"hour": 1, "minute": 32}
